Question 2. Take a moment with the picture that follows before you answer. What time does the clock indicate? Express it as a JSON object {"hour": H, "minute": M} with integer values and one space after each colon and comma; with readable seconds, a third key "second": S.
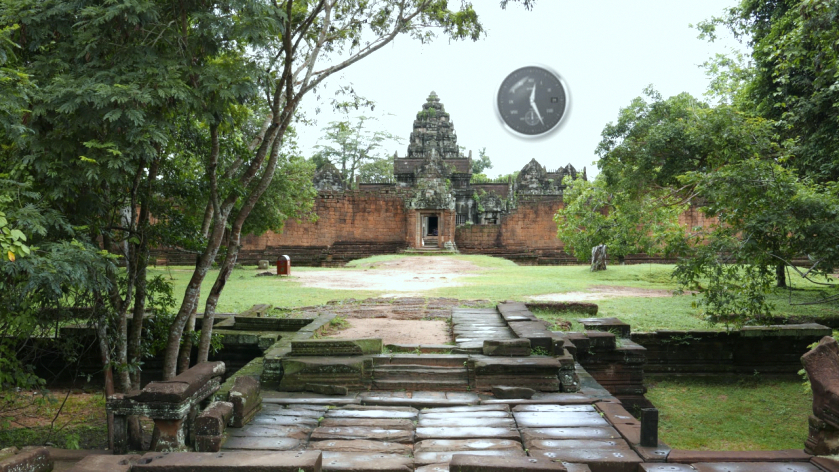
{"hour": 12, "minute": 26}
